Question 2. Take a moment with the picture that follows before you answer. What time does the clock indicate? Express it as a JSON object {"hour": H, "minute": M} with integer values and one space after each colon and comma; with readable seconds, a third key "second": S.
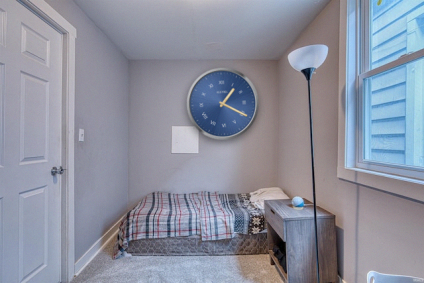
{"hour": 1, "minute": 20}
